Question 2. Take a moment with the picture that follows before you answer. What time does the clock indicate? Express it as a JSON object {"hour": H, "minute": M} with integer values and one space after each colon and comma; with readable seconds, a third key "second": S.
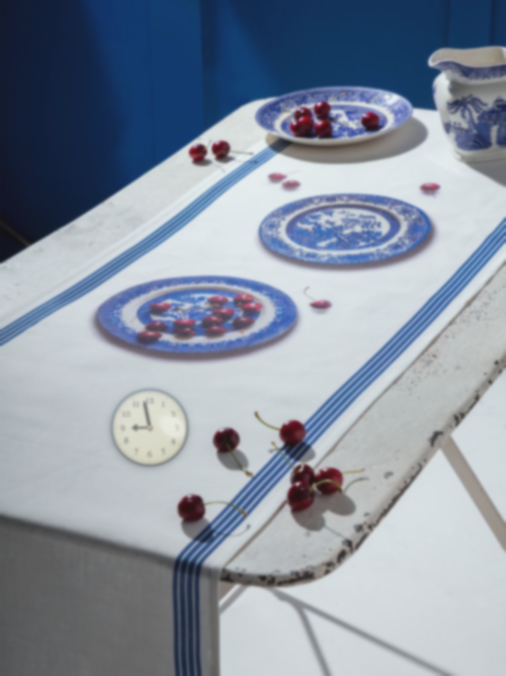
{"hour": 8, "minute": 58}
